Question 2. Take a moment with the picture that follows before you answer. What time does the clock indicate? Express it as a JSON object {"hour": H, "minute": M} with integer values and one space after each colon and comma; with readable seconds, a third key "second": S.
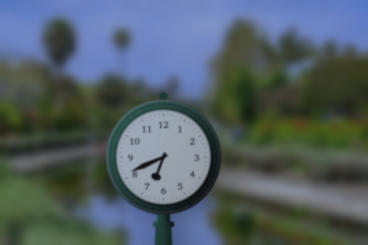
{"hour": 6, "minute": 41}
